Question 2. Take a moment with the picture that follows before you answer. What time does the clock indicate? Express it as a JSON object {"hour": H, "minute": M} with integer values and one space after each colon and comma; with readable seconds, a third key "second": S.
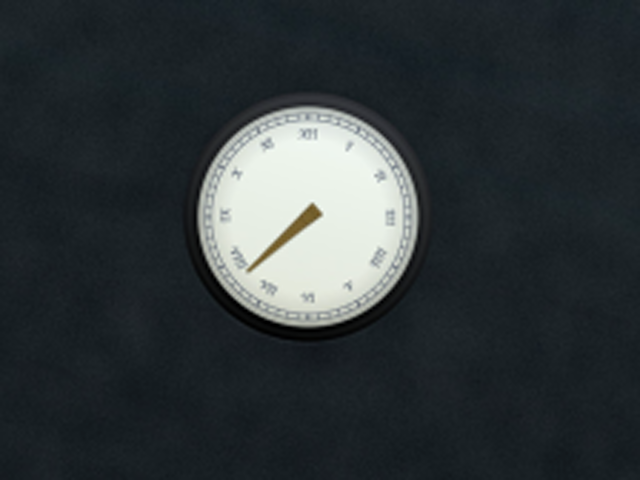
{"hour": 7, "minute": 38}
